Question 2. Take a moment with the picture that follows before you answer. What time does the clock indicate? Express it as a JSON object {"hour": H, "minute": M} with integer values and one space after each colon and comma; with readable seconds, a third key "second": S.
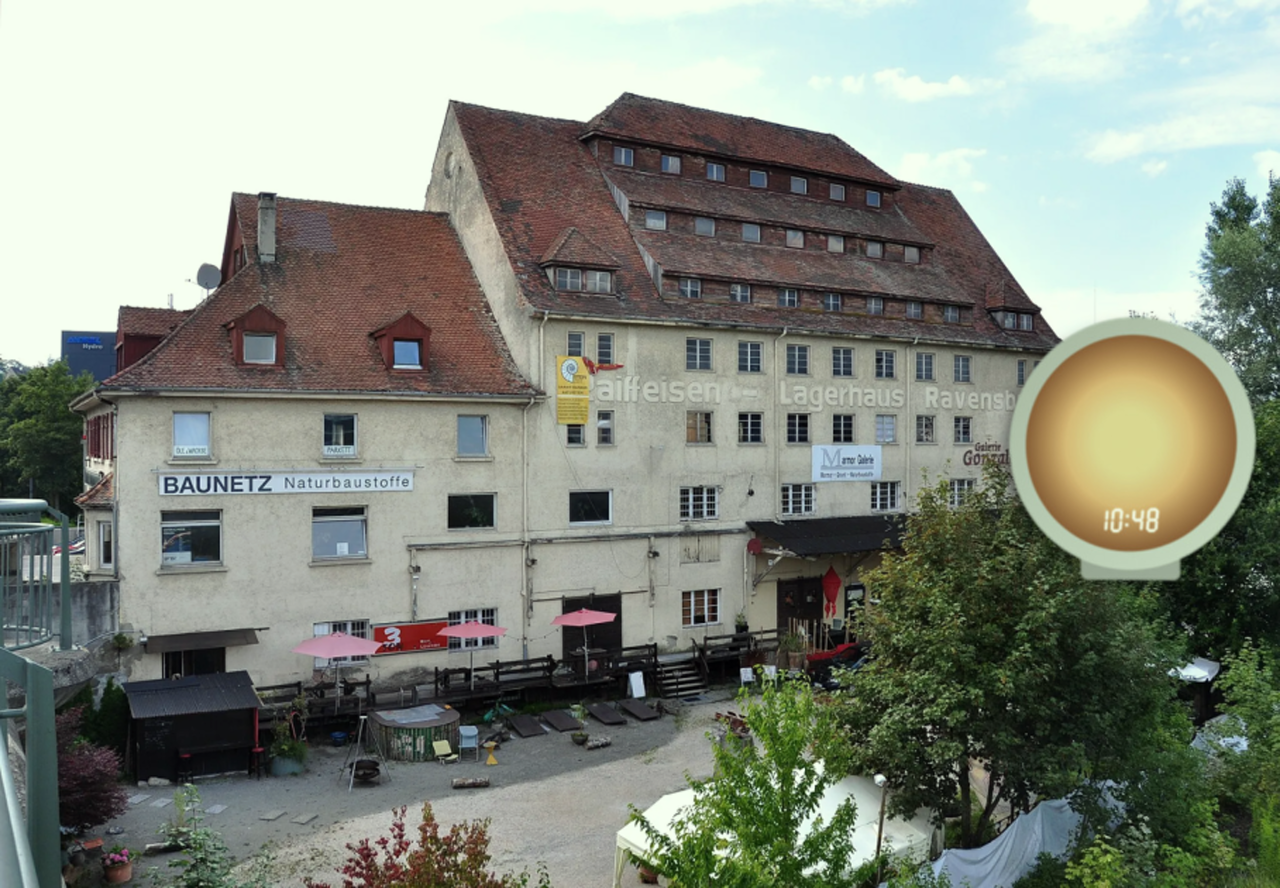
{"hour": 10, "minute": 48}
